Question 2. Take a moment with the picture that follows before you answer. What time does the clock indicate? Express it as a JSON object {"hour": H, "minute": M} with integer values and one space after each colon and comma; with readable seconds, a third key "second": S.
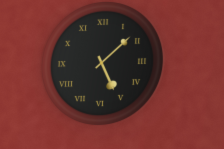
{"hour": 5, "minute": 8}
